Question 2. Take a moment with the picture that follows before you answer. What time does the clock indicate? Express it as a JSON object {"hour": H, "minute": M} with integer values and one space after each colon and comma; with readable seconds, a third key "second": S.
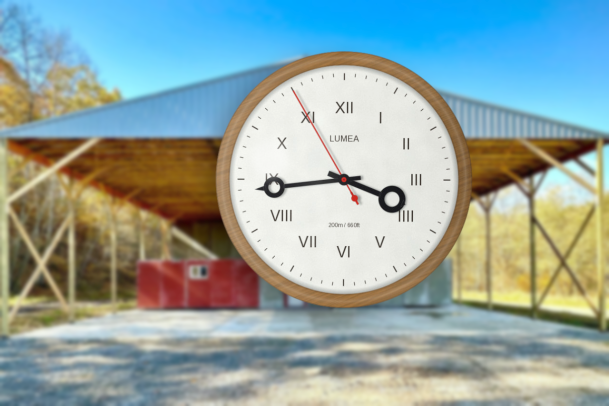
{"hour": 3, "minute": 43, "second": 55}
